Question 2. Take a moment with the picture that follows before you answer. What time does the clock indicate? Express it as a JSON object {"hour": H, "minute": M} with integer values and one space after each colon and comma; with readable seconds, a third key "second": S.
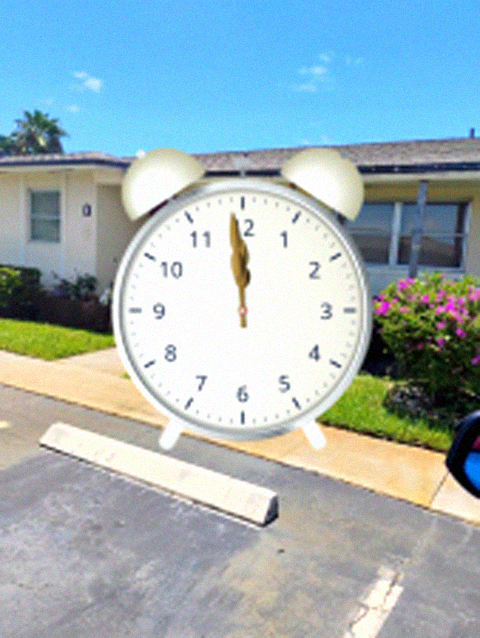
{"hour": 11, "minute": 59}
